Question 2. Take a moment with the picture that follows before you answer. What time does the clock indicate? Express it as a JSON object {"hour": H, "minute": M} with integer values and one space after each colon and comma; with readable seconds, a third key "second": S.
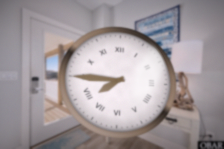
{"hour": 7, "minute": 45}
